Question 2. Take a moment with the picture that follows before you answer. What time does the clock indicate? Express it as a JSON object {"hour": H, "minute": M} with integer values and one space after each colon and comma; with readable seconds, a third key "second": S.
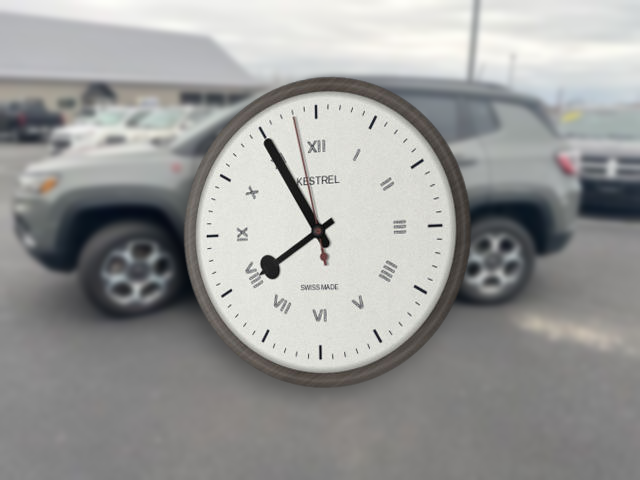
{"hour": 7, "minute": 54, "second": 58}
